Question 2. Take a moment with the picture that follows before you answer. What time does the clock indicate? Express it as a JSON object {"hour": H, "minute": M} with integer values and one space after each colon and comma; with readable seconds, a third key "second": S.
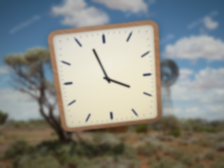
{"hour": 3, "minute": 57}
